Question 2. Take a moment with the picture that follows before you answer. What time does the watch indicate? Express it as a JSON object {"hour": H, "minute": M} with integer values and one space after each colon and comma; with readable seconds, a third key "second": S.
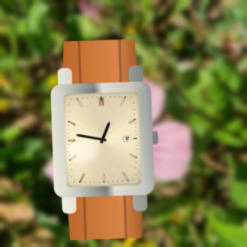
{"hour": 12, "minute": 47}
